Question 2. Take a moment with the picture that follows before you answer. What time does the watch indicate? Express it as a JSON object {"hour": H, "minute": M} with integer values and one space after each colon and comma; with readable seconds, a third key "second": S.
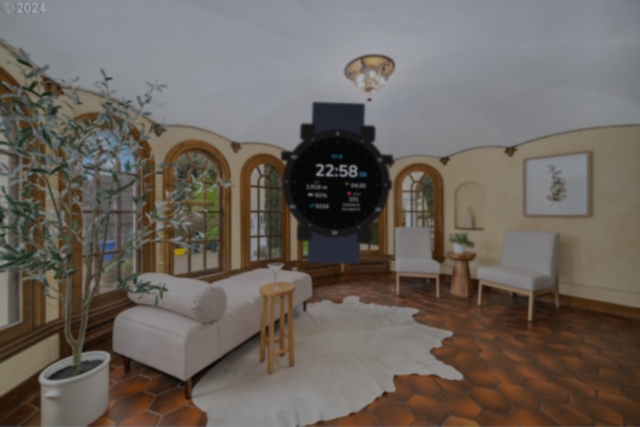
{"hour": 22, "minute": 58}
